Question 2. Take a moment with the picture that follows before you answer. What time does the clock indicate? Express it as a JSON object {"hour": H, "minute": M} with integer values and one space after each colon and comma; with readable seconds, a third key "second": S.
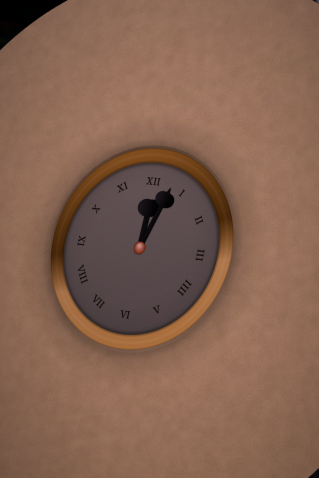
{"hour": 12, "minute": 3}
